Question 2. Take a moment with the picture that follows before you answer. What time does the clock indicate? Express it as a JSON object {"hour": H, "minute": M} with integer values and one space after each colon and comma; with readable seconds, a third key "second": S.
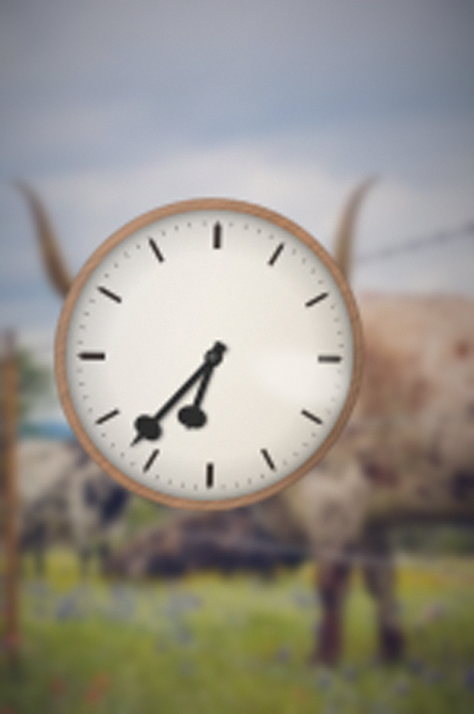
{"hour": 6, "minute": 37}
